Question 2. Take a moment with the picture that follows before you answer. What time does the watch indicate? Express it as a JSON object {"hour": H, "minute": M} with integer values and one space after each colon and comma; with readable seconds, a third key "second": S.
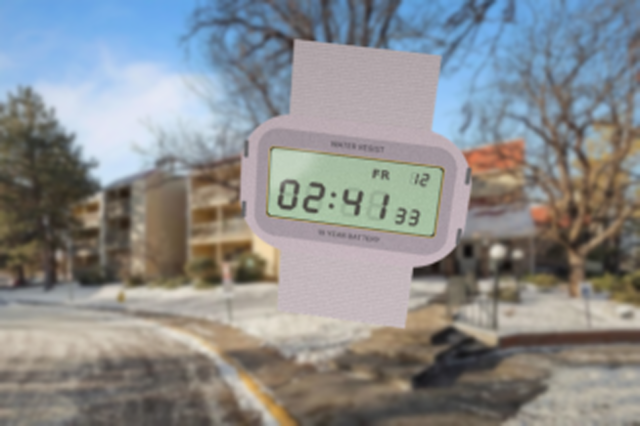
{"hour": 2, "minute": 41, "second": 33}
